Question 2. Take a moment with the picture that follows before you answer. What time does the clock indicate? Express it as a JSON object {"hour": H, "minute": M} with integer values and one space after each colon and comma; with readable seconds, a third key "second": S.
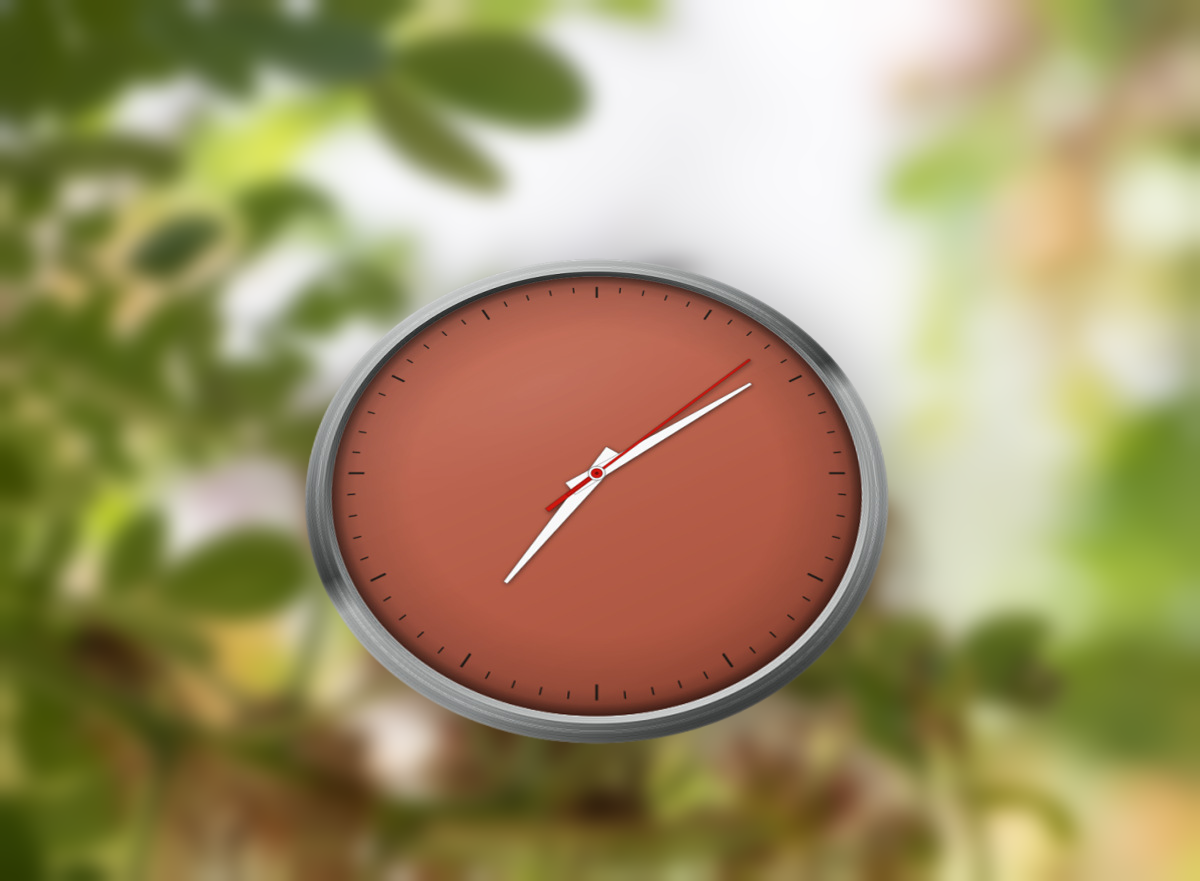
{"hour": 7, "minute": 9, "second": 8}
